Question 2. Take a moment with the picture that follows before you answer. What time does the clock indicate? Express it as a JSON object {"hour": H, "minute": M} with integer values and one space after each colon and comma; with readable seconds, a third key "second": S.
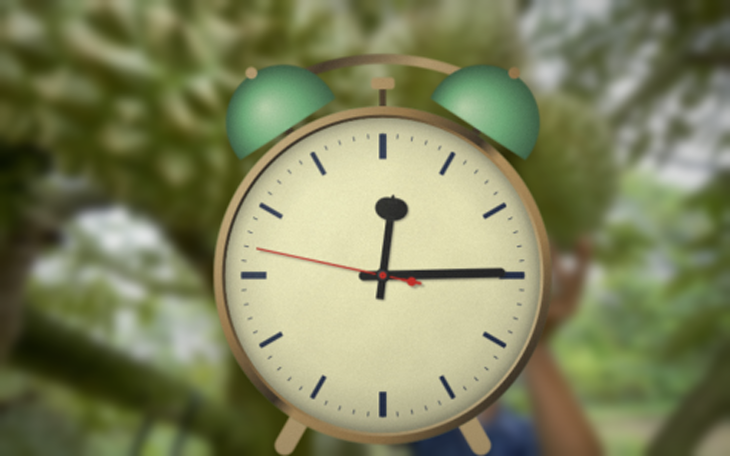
{"hour": 12, "minute": 14, "second": 47}
